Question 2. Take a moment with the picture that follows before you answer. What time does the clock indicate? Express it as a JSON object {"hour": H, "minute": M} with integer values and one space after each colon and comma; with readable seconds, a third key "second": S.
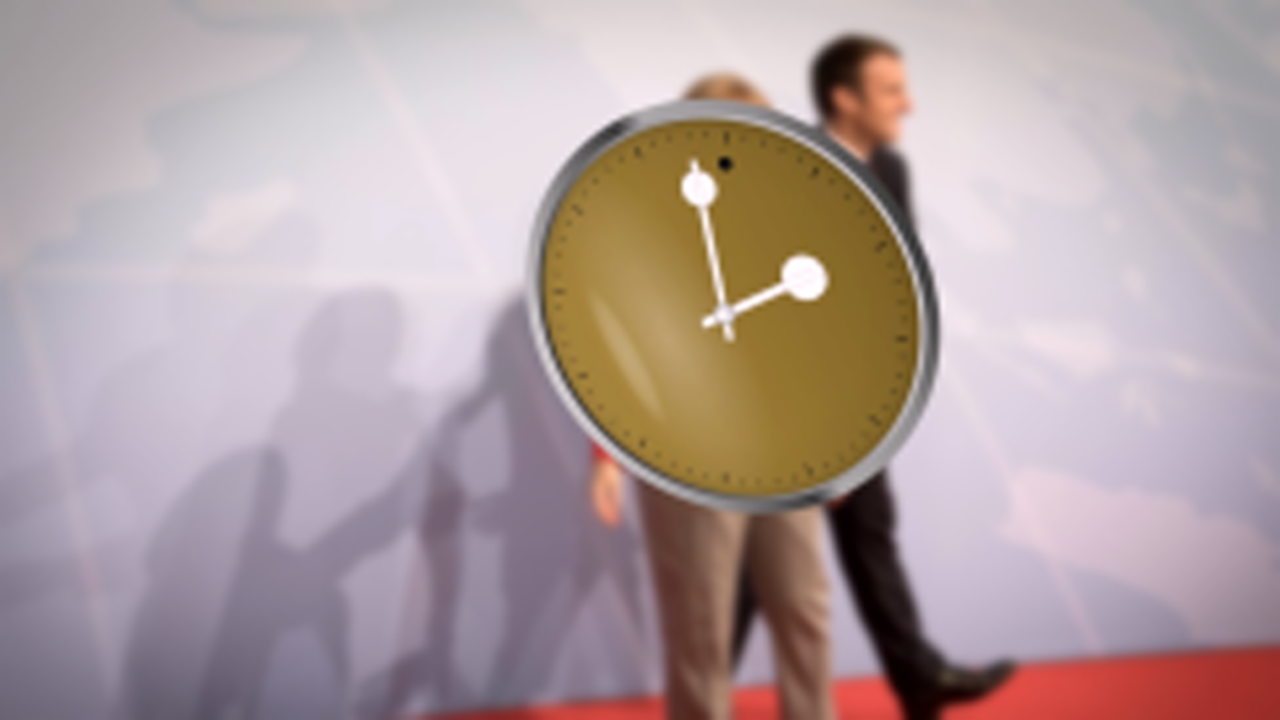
{"hour": 1, "minute": 58}
